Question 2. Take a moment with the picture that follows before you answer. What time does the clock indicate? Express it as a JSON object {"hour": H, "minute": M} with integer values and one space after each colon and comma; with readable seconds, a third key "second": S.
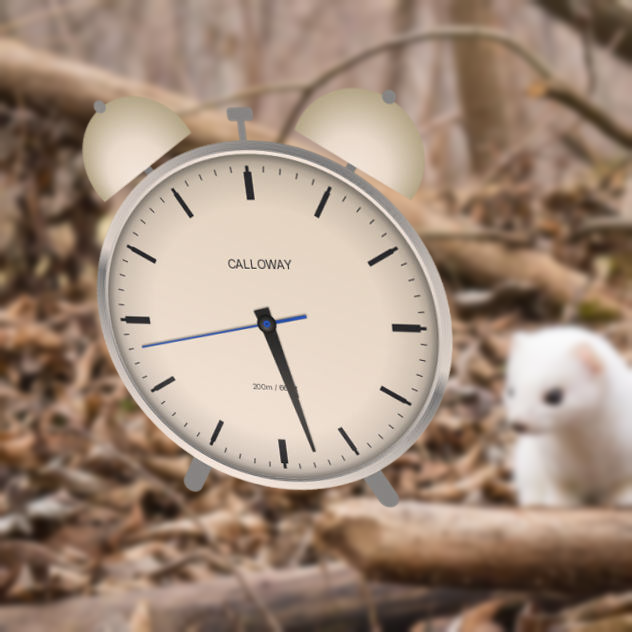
{"hour": 5, "minute": 27, "second": 43}
